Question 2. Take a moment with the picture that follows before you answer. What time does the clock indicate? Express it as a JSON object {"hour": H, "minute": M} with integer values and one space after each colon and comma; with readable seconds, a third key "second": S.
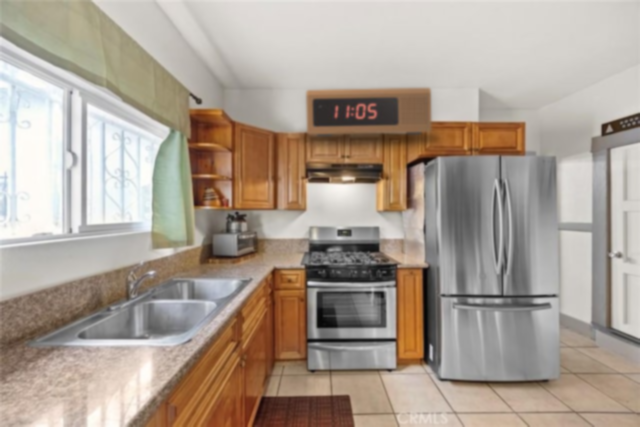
{"hour": 11, "minute": 5}
